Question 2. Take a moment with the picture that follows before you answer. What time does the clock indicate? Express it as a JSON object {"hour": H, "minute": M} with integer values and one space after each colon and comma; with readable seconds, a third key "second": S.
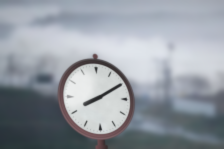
{"hour": 8, "minute": 10}
